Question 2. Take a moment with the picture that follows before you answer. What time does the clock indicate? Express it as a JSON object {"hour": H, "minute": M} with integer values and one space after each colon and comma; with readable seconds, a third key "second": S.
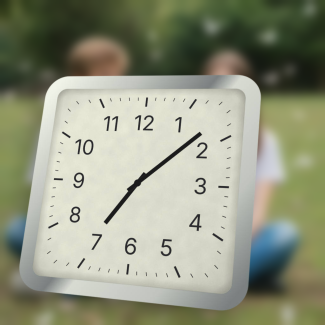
{"hour": 7, "minute": 8}
